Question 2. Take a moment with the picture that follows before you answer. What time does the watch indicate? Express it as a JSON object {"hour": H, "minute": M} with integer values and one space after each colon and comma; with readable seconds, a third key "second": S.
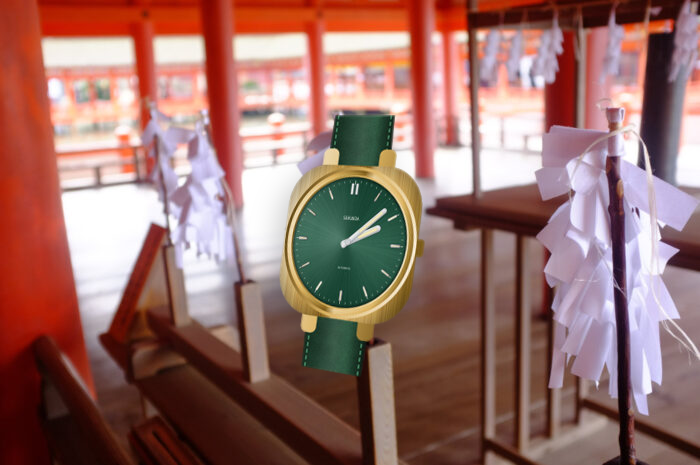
{"hour": 2, "minute": 8}
